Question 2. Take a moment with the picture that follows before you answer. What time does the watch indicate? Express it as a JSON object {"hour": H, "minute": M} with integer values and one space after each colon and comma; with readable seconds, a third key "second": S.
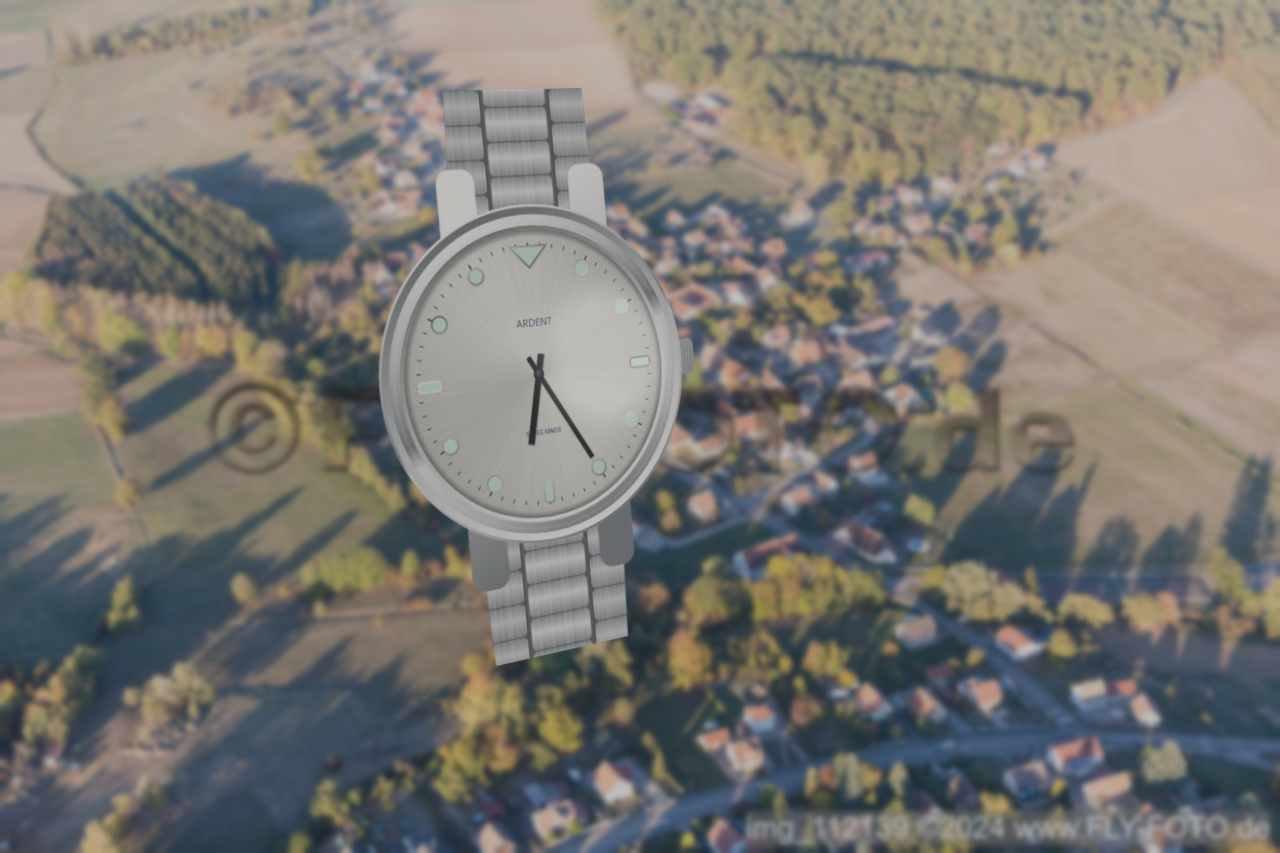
{"hour": 6, "minute": 25}
